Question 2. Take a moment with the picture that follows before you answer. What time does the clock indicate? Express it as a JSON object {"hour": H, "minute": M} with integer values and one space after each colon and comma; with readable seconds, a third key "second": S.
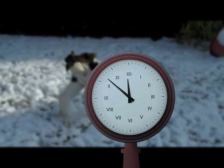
{"hour": 11, "minute": 52}
